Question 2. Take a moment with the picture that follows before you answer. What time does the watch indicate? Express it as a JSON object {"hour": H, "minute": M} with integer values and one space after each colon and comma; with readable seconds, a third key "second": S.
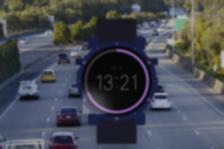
{"hour": 13, "minute": 21}
